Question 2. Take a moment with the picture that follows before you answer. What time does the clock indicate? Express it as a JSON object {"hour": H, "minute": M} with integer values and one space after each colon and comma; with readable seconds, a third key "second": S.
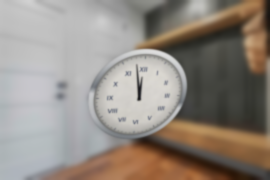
{"hour": 11, "minute": 58}
